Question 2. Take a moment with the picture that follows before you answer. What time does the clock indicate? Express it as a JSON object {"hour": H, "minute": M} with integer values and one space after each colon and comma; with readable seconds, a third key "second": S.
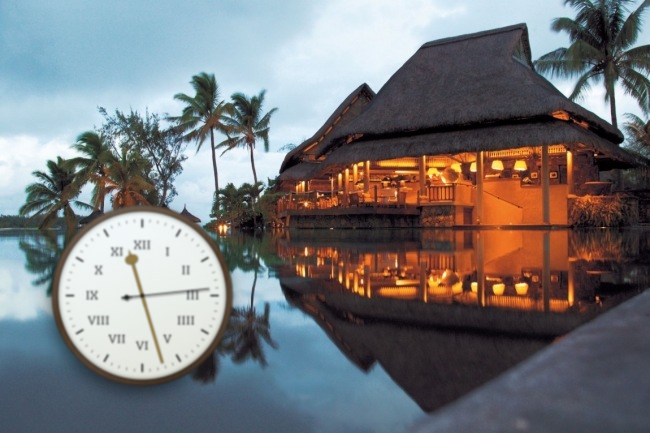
{"hour": 11, "minute": 27, "second": 14}
